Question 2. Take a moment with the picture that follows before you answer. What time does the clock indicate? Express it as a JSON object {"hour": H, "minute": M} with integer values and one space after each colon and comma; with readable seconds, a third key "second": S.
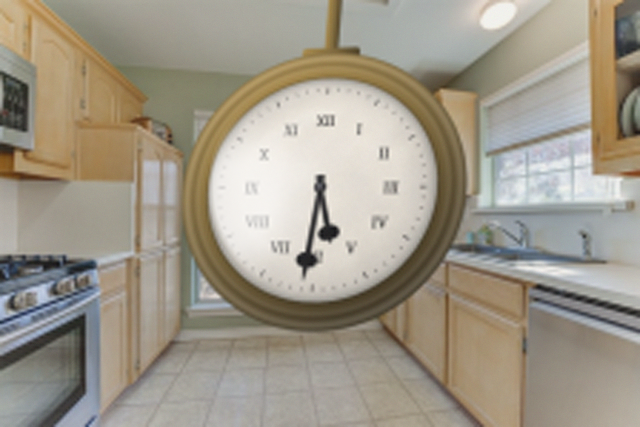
{"hour": 5, "minute": 31}
